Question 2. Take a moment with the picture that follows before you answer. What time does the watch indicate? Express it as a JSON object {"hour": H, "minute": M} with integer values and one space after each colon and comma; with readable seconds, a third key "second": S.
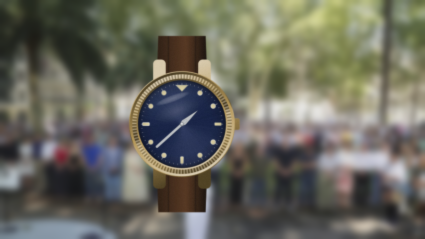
{"hour": 1, "minute": 38}
